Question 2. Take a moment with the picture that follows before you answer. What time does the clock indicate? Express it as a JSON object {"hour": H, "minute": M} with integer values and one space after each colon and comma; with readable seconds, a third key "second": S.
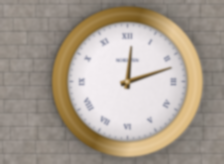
{"hour": 12, "minute": 12}
